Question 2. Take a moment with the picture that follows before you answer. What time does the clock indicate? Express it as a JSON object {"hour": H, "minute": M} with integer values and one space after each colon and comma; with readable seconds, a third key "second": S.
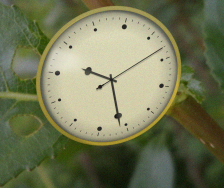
{"hour": 9, "minute": 26, "second": 8}
